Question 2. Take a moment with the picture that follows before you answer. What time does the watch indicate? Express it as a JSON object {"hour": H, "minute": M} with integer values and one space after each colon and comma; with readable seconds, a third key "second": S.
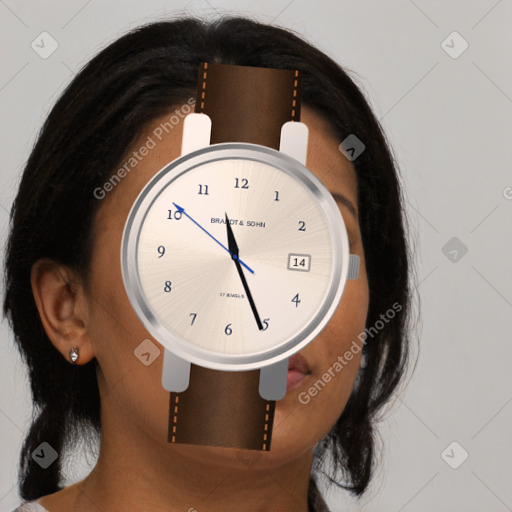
{"hour": 11, "minute": 25, "second": 51}
